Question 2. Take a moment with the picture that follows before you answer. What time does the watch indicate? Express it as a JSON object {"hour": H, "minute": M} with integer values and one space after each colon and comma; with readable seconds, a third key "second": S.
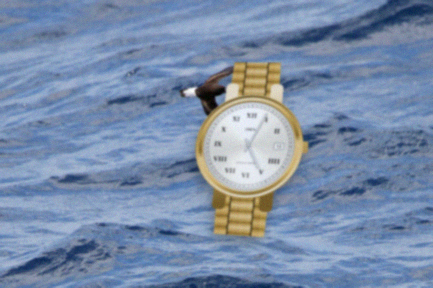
{"hour": 5, "minute": 4}
